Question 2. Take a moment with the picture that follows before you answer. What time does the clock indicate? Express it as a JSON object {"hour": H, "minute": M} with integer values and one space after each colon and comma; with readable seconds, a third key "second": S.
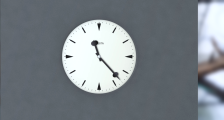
{"hour": 11, "minute": 23}
